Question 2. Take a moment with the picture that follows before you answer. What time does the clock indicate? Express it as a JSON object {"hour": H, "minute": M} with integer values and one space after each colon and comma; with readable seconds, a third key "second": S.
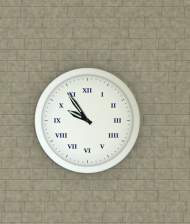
{"hour": 9, "minute": 54}
